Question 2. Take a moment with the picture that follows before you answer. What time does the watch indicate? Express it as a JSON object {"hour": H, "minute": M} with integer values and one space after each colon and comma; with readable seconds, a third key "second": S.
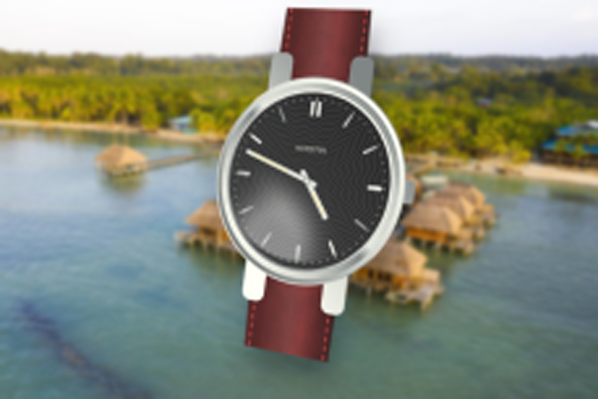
{"hour": 4, "minute": 48}
